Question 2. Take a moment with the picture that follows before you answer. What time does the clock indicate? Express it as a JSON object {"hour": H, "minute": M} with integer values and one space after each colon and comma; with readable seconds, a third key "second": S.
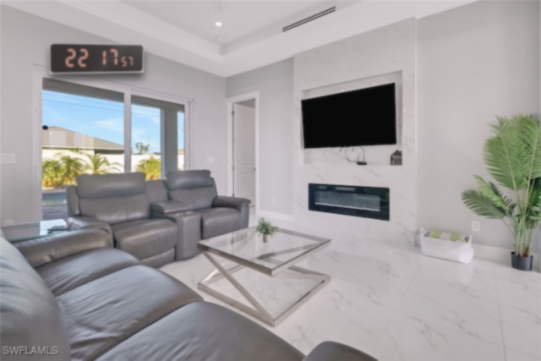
{"hour": 22, "minute": 17}
